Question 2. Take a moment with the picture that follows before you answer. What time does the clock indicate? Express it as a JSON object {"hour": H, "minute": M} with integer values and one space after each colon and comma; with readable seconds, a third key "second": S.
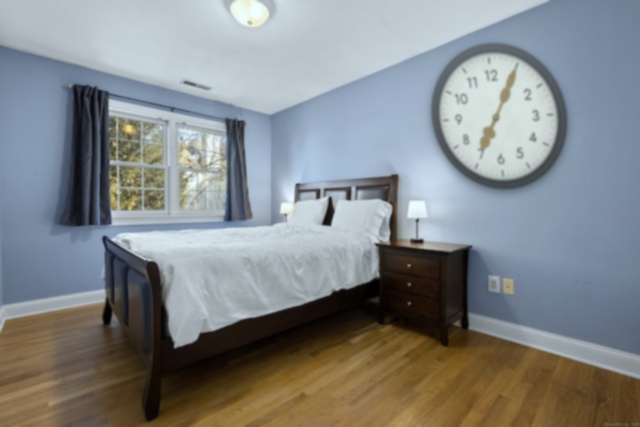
{"hour": 7, "minute": 5}
